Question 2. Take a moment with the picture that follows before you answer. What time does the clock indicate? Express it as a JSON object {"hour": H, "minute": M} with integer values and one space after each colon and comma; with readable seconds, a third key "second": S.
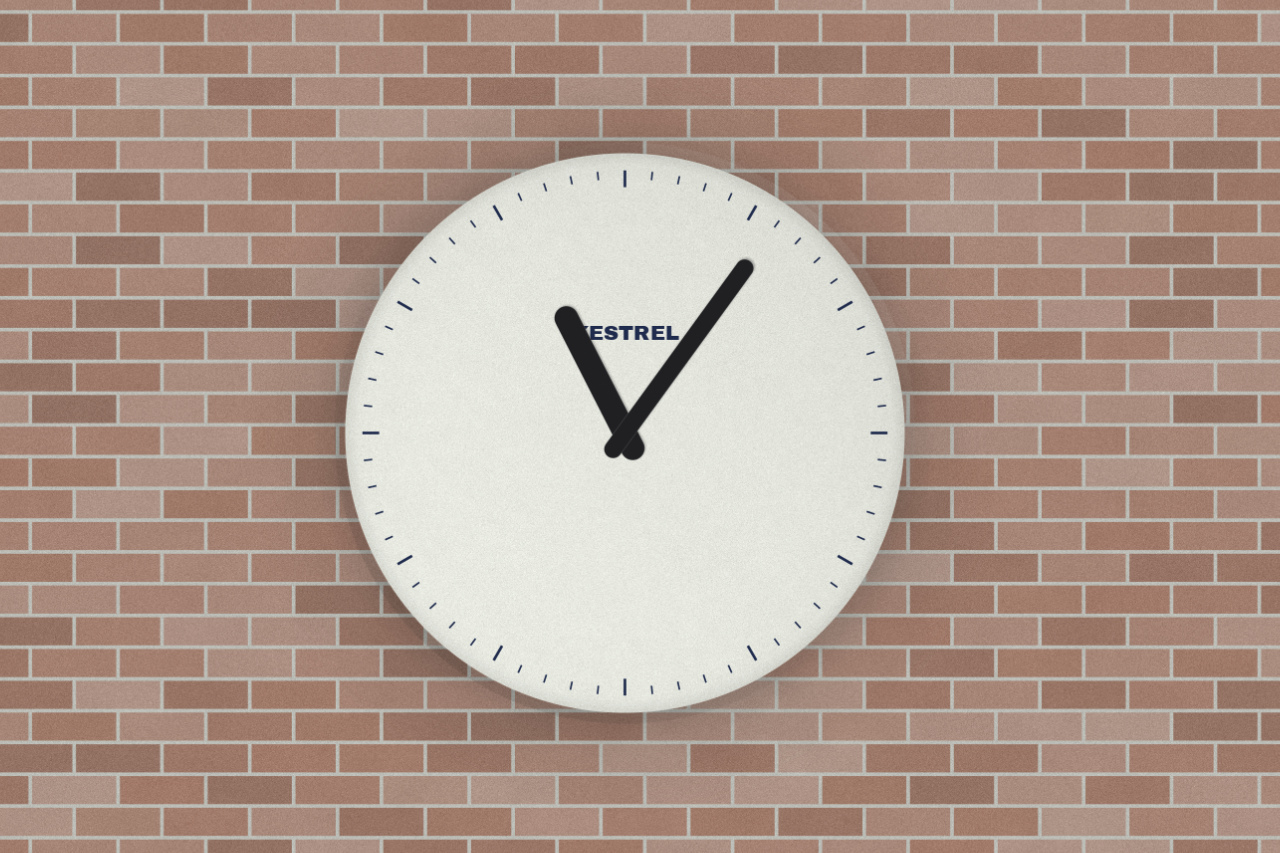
{"hour": 11, "minute": 6}
